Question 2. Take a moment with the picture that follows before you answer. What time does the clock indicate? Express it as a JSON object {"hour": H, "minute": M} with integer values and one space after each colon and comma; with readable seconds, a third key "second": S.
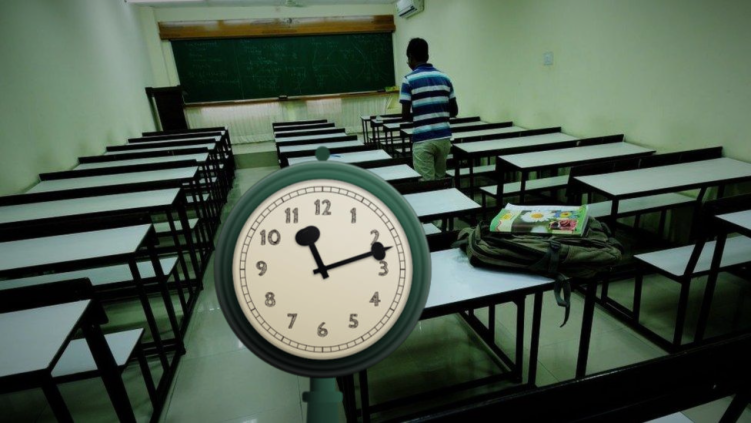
{"hour": 11, "minute": 12}
